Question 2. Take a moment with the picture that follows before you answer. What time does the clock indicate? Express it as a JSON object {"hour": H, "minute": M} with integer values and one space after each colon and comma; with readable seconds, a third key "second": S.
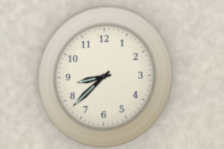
{"hour": 8, "minute": 38}
